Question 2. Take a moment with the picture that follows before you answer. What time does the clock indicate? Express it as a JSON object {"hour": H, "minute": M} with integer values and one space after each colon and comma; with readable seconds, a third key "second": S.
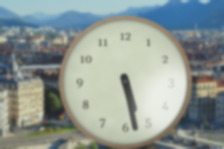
{"hour": 5, "minute": 28}
